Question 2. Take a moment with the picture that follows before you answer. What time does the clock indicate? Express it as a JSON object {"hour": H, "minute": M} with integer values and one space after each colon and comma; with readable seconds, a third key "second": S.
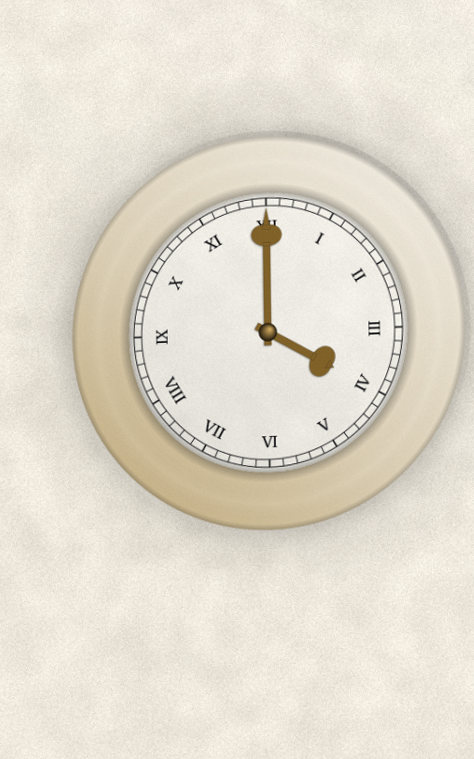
{"hour": 4, "minute": 0}
